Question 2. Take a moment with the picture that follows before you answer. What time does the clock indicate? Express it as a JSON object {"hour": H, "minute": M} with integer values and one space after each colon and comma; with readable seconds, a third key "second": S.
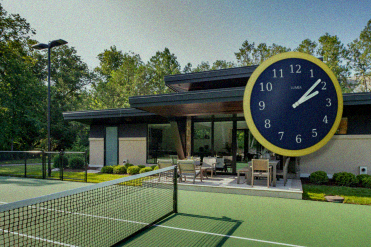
{"hour": 2, "minute": 8}
